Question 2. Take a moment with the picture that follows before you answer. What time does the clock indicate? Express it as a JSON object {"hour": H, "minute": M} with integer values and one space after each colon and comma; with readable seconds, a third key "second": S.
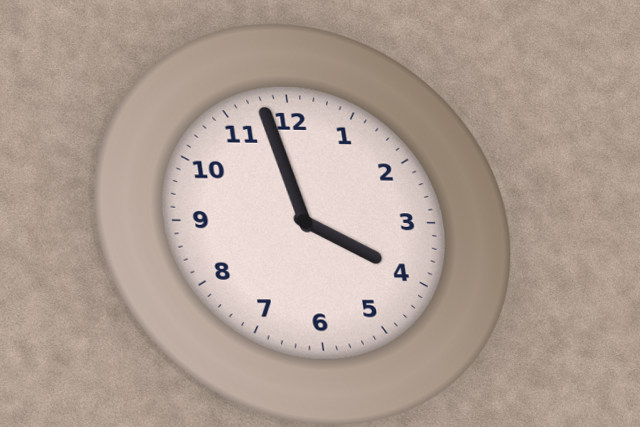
{"hour": 3, "minute": 58}
